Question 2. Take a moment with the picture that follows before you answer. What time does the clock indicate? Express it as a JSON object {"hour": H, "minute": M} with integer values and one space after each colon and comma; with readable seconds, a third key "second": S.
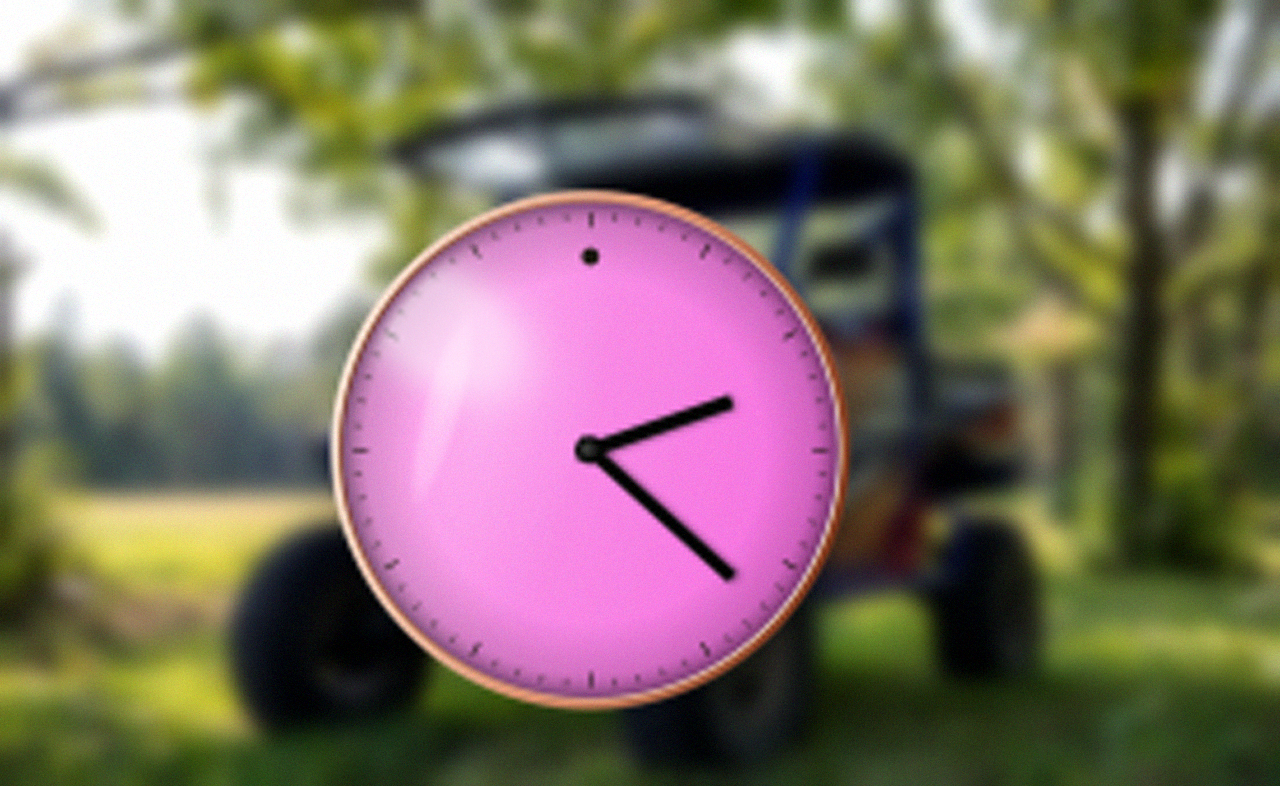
{"hour": 2, "minute": 22}
